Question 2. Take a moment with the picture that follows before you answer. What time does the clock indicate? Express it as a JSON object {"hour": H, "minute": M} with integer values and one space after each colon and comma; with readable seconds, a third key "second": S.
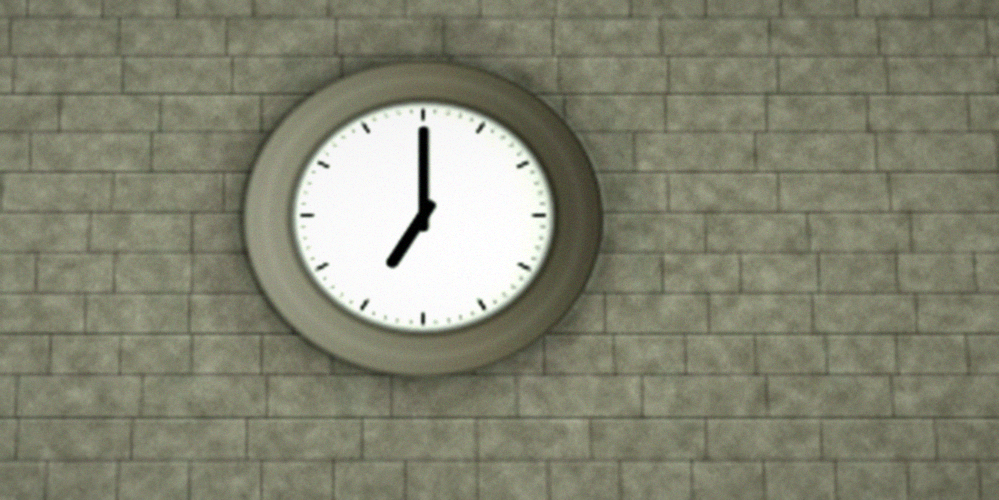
{"hour": 7, "minute": 0}
